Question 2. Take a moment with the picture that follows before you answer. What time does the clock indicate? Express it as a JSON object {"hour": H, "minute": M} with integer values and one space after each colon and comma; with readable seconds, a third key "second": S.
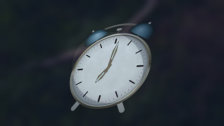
{"hour": 7, "minute": 1}
